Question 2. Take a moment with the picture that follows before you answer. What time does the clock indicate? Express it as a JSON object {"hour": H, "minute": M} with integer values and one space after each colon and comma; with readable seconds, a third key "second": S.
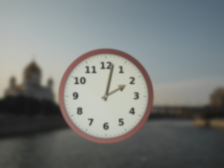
{"hour": 2, "minute": 2}
